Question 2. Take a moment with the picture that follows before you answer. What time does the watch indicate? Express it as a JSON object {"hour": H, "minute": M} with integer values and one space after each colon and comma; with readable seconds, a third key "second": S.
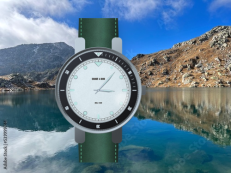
{"hour": 3, "minute": 7}
